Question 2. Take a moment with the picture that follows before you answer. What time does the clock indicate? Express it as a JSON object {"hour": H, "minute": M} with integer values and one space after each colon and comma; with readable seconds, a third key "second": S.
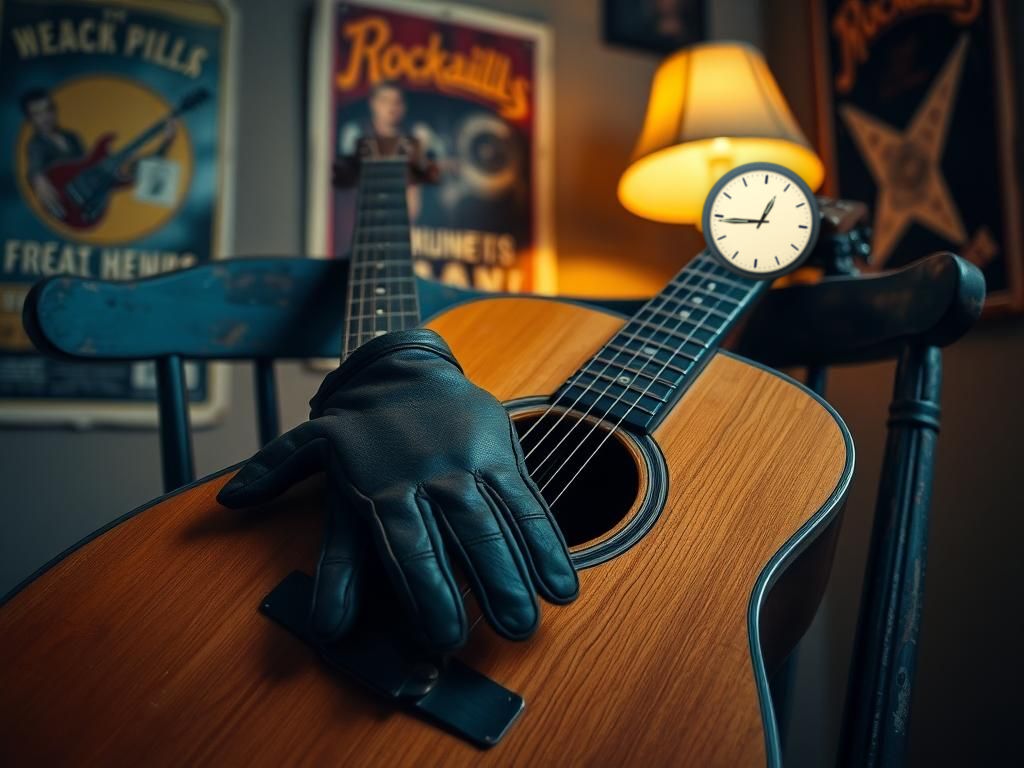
{"hour": 12, "minute": 44}
